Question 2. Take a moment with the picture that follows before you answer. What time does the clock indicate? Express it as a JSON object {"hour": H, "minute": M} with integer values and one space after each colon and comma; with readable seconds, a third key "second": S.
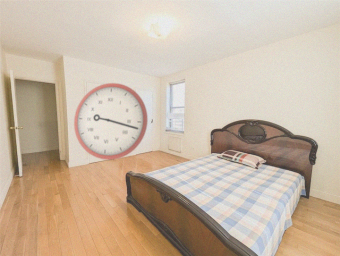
{"hour": 9, "minute": 17}
